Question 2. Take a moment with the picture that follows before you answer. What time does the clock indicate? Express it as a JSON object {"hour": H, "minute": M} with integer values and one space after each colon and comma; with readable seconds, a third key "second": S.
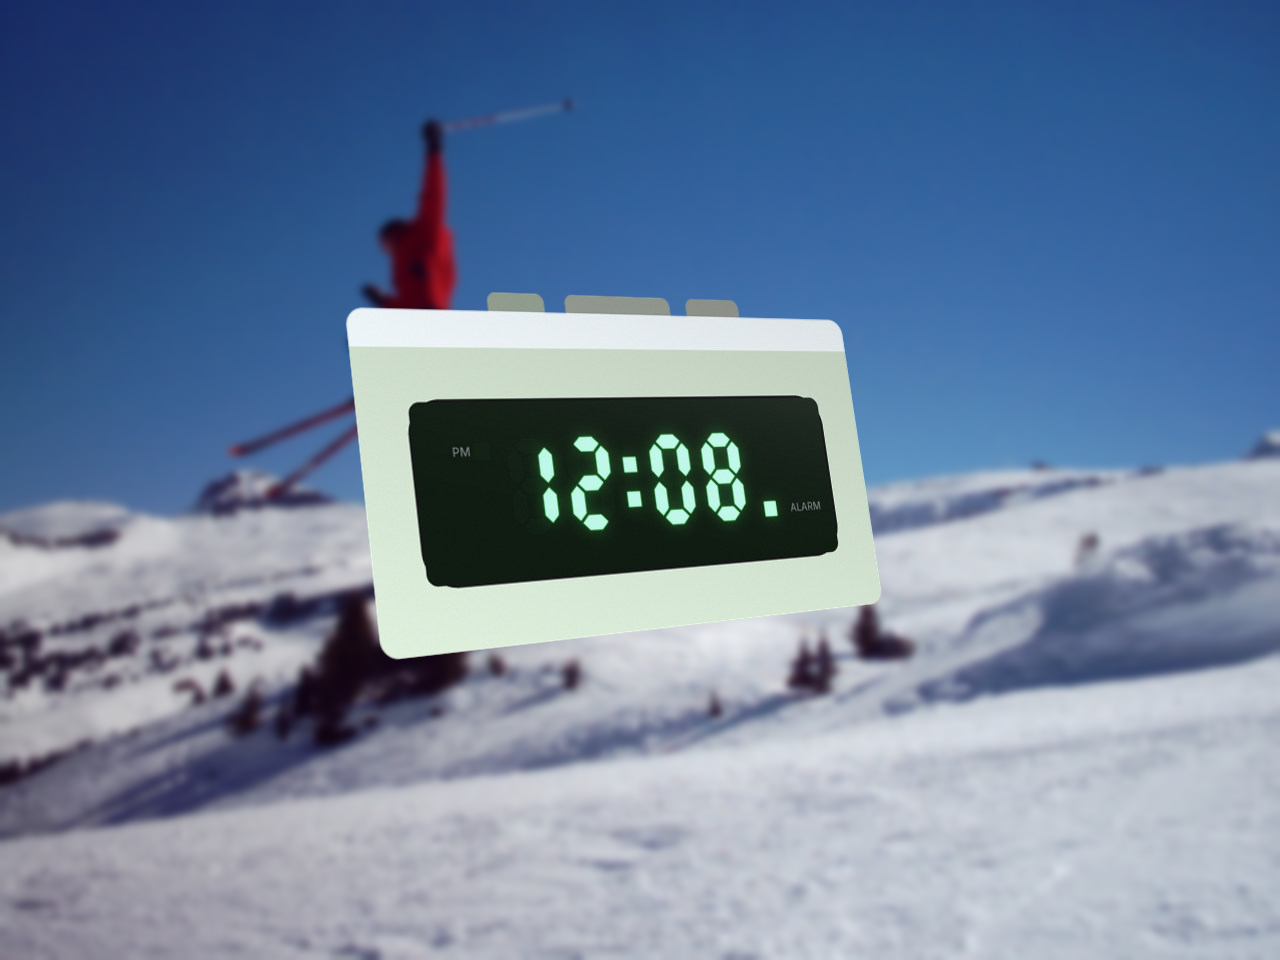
{"hour": 12, "minute": 8}
